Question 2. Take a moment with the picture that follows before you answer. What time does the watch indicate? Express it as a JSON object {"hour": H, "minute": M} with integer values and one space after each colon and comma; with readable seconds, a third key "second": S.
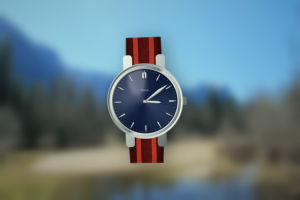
{"hour": 3, "minute": 9}
